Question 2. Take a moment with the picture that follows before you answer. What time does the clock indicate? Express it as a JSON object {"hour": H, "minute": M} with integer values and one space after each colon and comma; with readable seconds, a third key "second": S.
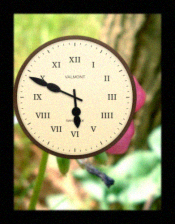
{"hour": 5, "minute": 49}
